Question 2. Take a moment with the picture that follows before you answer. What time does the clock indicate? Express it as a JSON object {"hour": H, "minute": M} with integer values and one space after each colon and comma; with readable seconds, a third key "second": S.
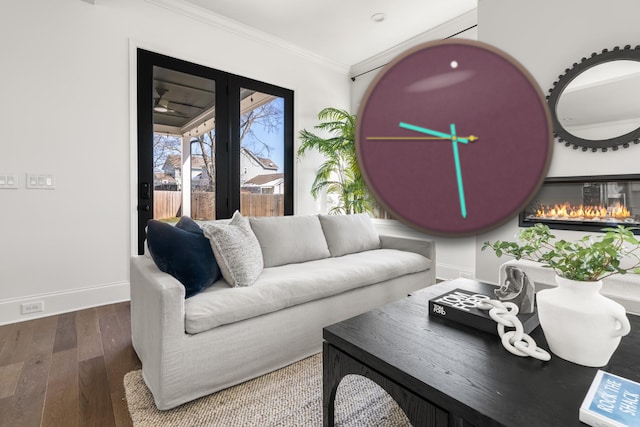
{"hour": 9, "minute": 28, "second": 45}
